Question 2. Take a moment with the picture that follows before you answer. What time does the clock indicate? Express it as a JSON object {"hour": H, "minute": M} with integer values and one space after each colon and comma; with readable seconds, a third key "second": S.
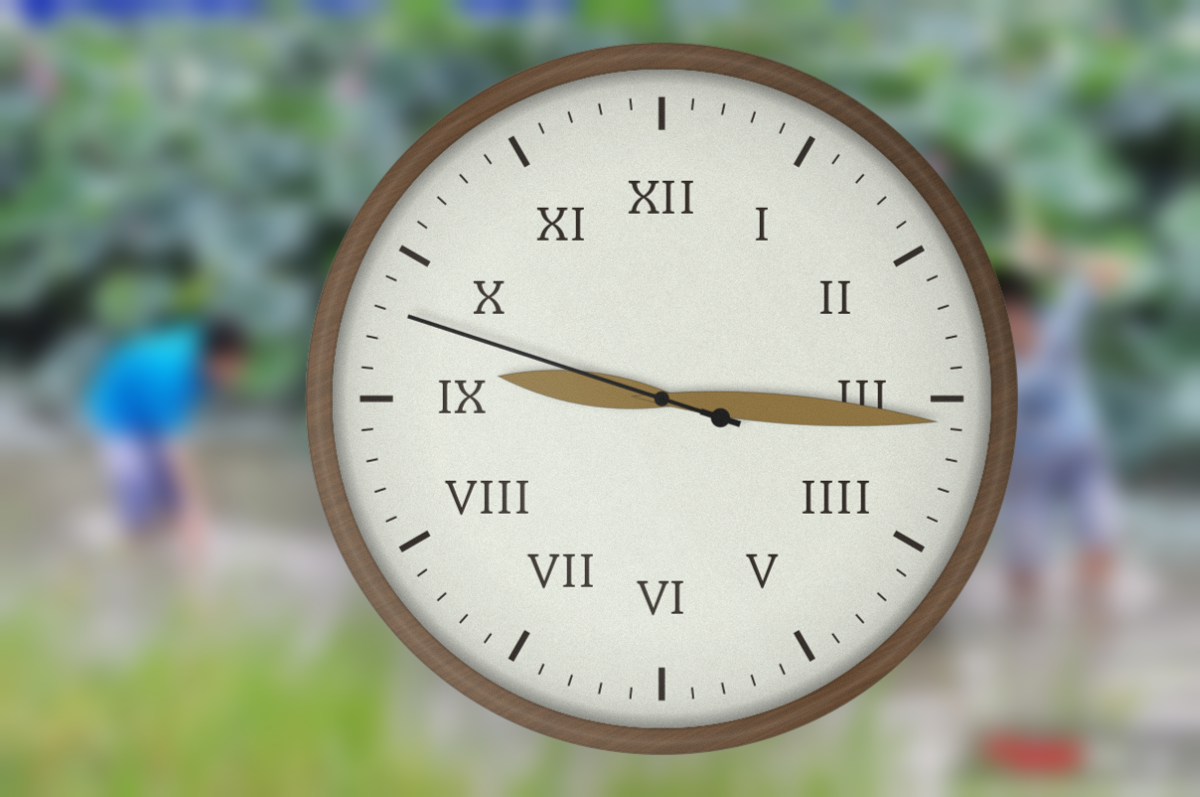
{"hour": 9, "minute": 15, "second": 48}
